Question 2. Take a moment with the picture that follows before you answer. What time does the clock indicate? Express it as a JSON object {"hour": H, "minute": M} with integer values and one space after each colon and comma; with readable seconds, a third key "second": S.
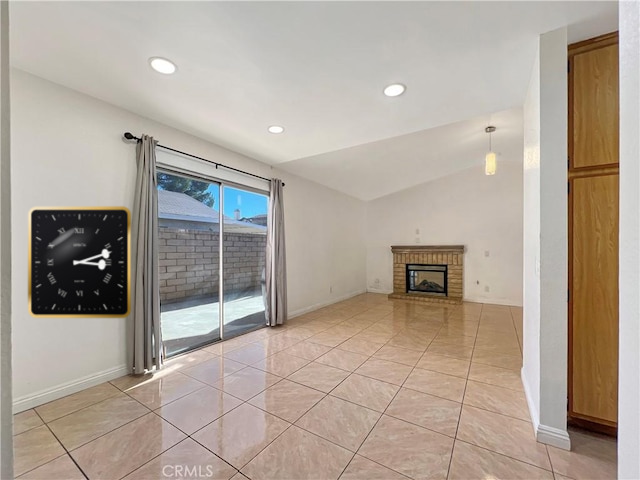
{"hour": 3, "minute": 12}
